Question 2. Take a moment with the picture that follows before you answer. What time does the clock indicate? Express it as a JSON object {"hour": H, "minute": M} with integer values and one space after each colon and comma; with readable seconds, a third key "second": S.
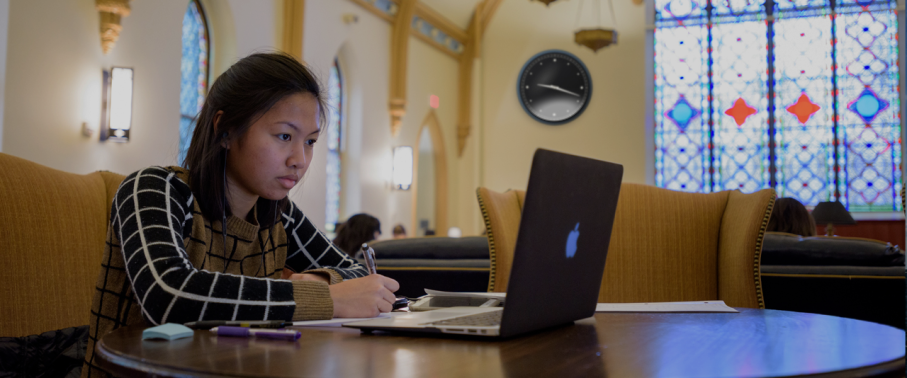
{"hour": 9, "minute": 18}
